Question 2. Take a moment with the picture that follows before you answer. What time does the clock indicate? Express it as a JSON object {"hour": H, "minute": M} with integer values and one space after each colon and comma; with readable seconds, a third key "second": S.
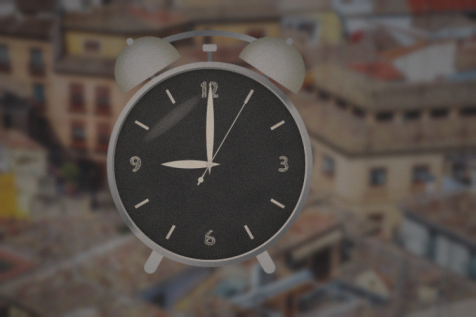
{"hour": 9, "minute": 0, "second": 5}
